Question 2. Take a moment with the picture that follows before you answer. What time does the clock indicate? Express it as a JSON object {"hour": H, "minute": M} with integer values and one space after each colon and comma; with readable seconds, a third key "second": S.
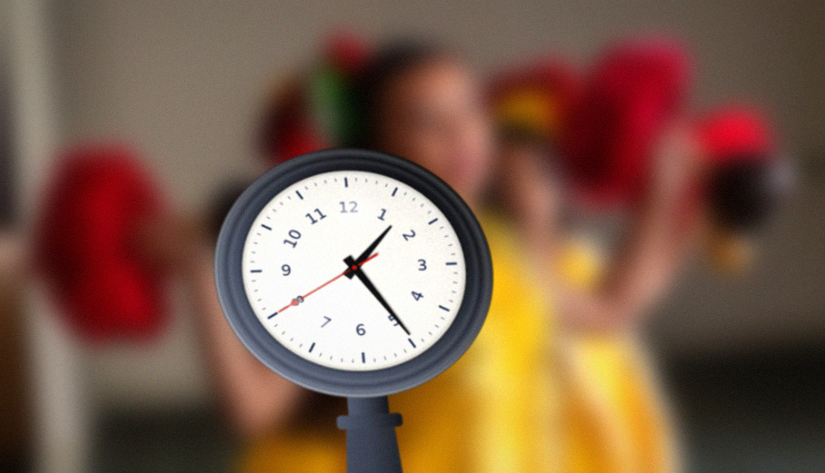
{"hour": 1, "minute": 24, "second": 40}
